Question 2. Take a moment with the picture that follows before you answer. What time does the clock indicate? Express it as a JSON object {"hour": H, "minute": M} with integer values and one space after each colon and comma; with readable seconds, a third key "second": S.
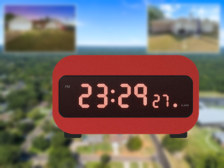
{"hour": 23, "minute": 29, "second": 27}
